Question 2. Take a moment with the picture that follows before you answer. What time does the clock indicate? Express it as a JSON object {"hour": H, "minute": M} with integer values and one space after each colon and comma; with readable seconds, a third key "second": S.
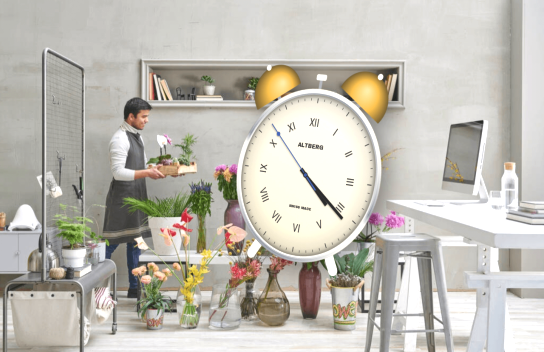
{"hour": 4, "minute": 20, "second": 52}
